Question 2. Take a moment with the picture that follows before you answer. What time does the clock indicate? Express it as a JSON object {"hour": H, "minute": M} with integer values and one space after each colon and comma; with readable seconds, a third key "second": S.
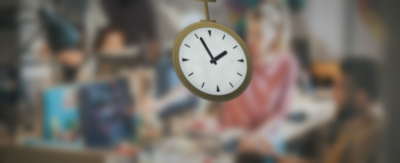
{"hour": 1, "minute": 56}
